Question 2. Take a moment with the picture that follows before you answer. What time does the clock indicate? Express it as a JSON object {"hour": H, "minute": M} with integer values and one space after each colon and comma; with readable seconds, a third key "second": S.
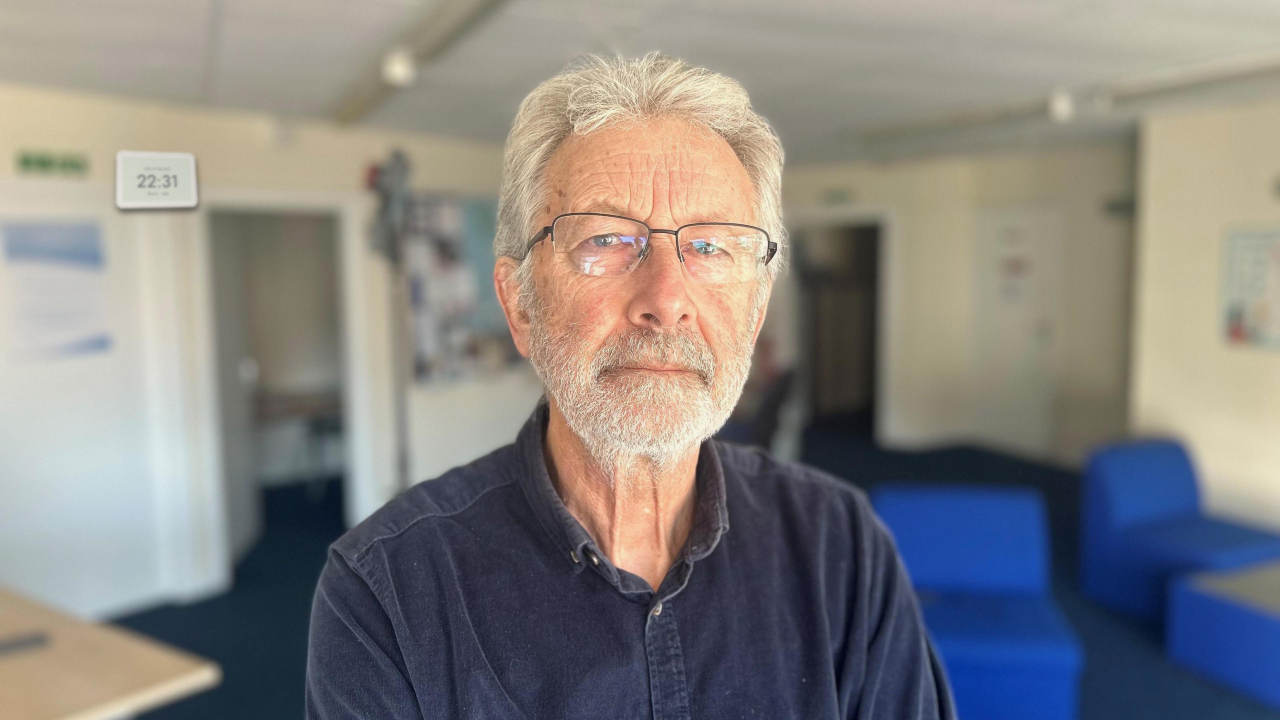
{"hour": 22, "minute": 31}
